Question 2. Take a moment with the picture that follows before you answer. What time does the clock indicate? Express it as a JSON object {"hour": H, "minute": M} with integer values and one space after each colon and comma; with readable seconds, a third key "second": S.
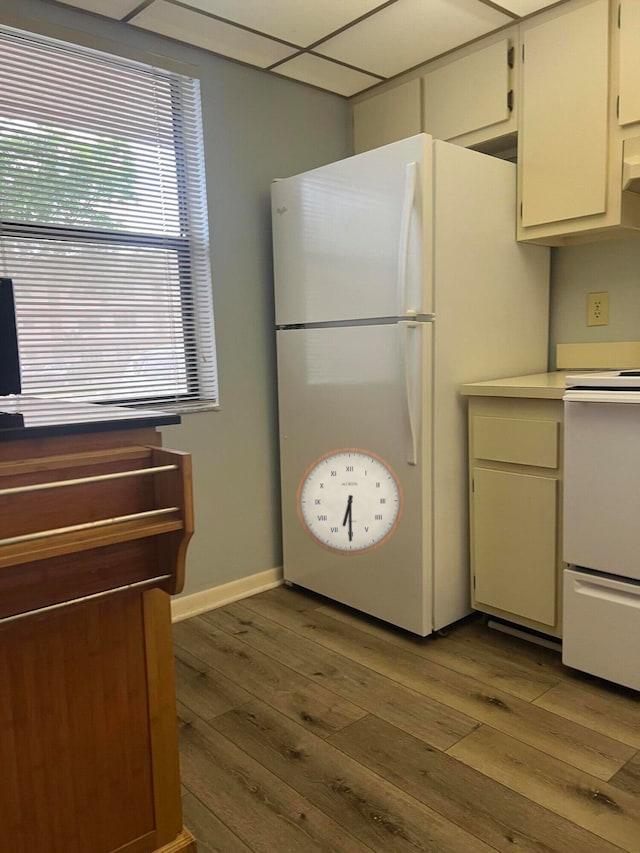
{"hour": 6, "minute": 30}
